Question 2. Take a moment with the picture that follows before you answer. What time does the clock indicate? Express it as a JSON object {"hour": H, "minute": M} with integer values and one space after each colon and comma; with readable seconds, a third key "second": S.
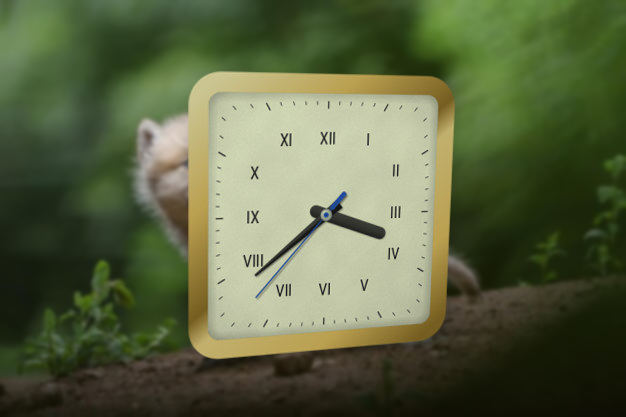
{"hour": 3, "minute": 38, "second": 37}
